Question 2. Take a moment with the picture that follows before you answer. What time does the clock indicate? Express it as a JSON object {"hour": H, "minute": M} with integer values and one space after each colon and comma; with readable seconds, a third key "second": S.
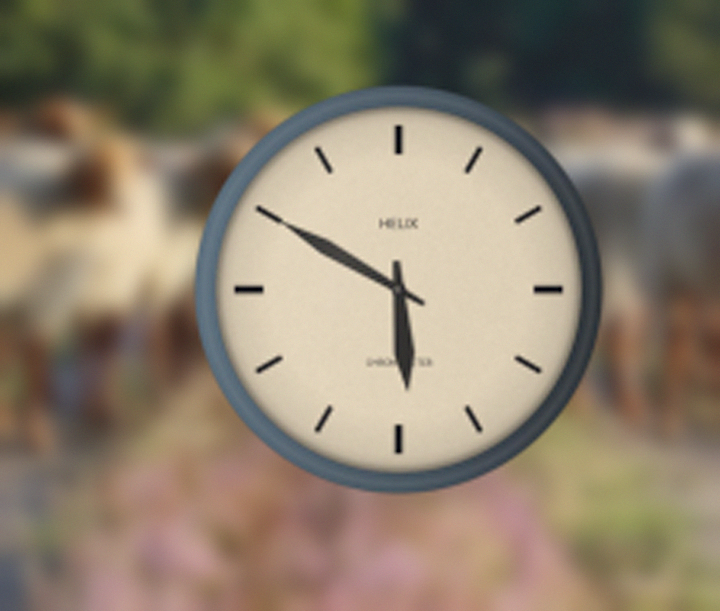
{"hour": 5, "minute": 50}
